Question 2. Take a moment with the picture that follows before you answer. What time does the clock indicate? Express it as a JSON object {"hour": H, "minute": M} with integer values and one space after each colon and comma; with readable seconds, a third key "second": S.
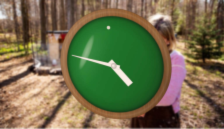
{"hour": 4, "minute": 48}
